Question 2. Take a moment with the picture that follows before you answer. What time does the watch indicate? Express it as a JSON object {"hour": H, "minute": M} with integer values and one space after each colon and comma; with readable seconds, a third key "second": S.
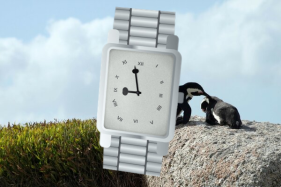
{"hour": 8, "minute": 58}
